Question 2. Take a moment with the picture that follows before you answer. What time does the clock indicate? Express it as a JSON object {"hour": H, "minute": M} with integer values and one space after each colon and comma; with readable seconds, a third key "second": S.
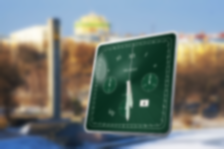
{"hour": 5, "minute": 29}
